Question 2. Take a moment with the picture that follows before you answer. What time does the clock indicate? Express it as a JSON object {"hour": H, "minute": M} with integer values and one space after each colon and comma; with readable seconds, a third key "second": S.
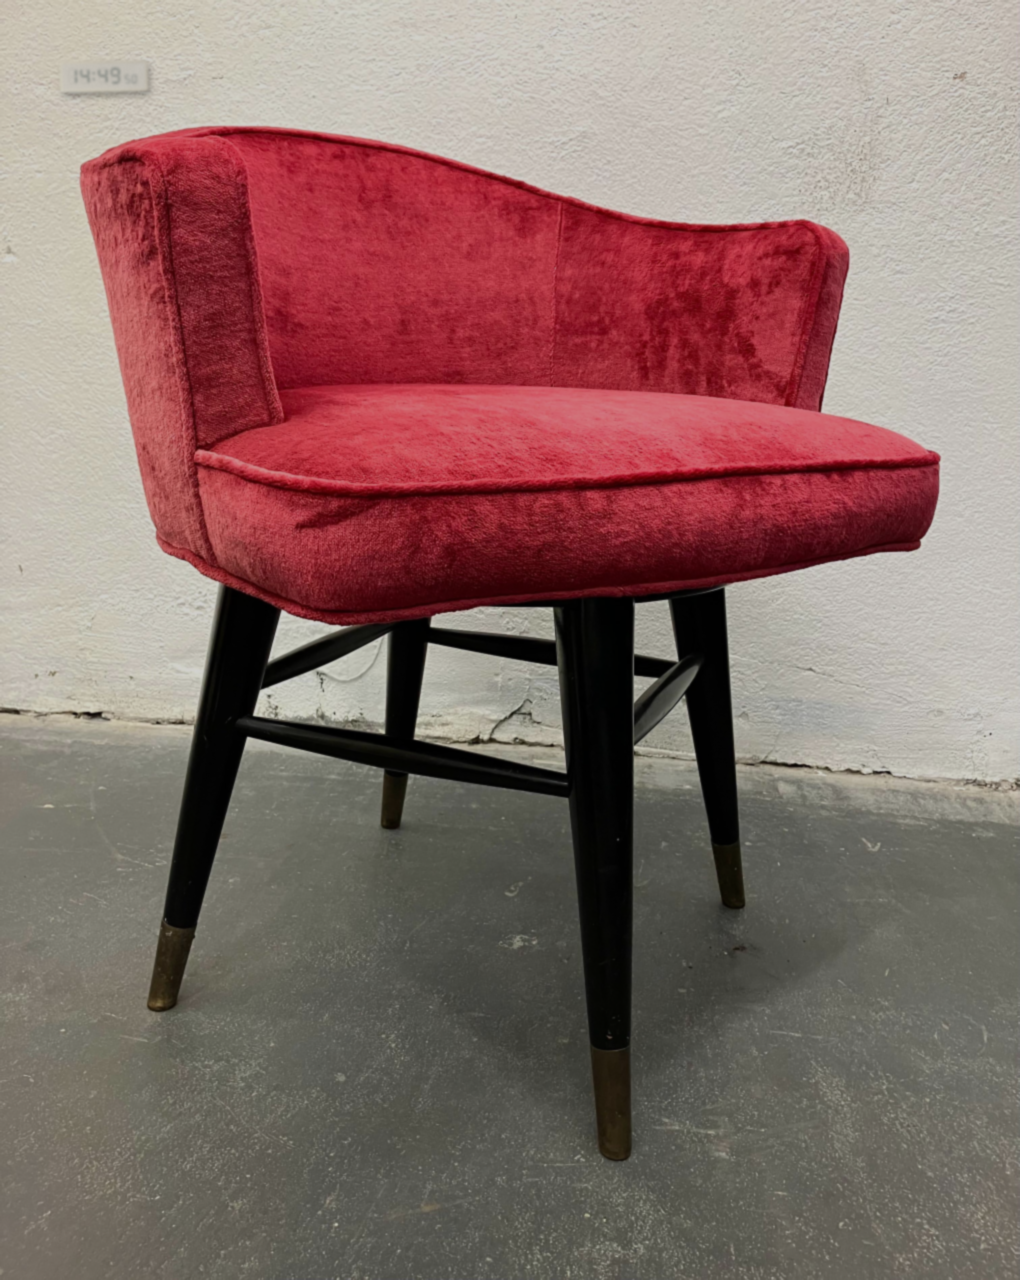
{"hour": 14, "minute": 49}
